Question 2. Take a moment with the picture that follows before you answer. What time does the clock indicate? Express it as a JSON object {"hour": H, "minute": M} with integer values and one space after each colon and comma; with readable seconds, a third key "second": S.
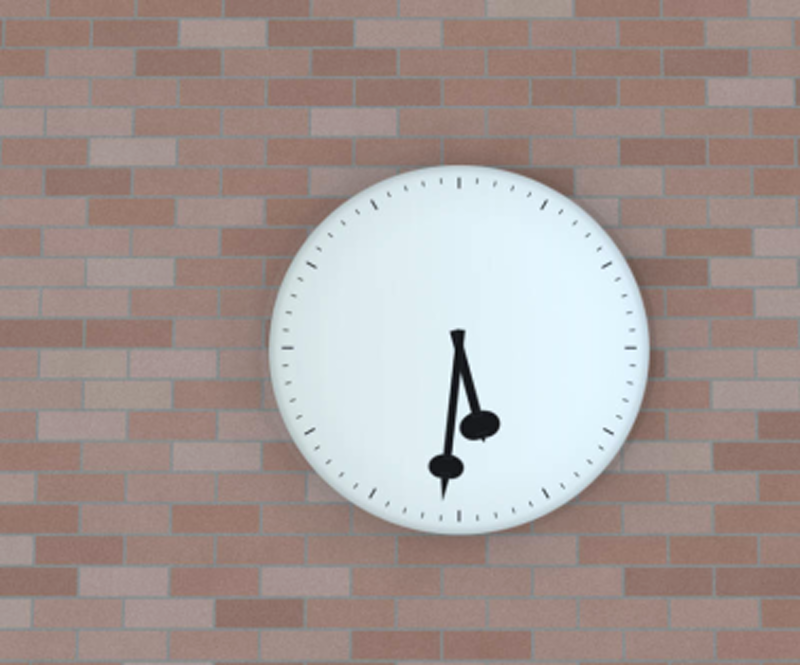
{"hour": 5, "minute": 31}
